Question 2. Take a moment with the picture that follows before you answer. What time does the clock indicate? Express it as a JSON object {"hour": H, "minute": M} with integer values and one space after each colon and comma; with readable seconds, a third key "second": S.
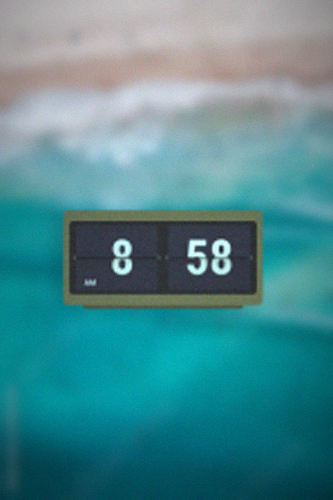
{"hour": 8, "minute": 58}
